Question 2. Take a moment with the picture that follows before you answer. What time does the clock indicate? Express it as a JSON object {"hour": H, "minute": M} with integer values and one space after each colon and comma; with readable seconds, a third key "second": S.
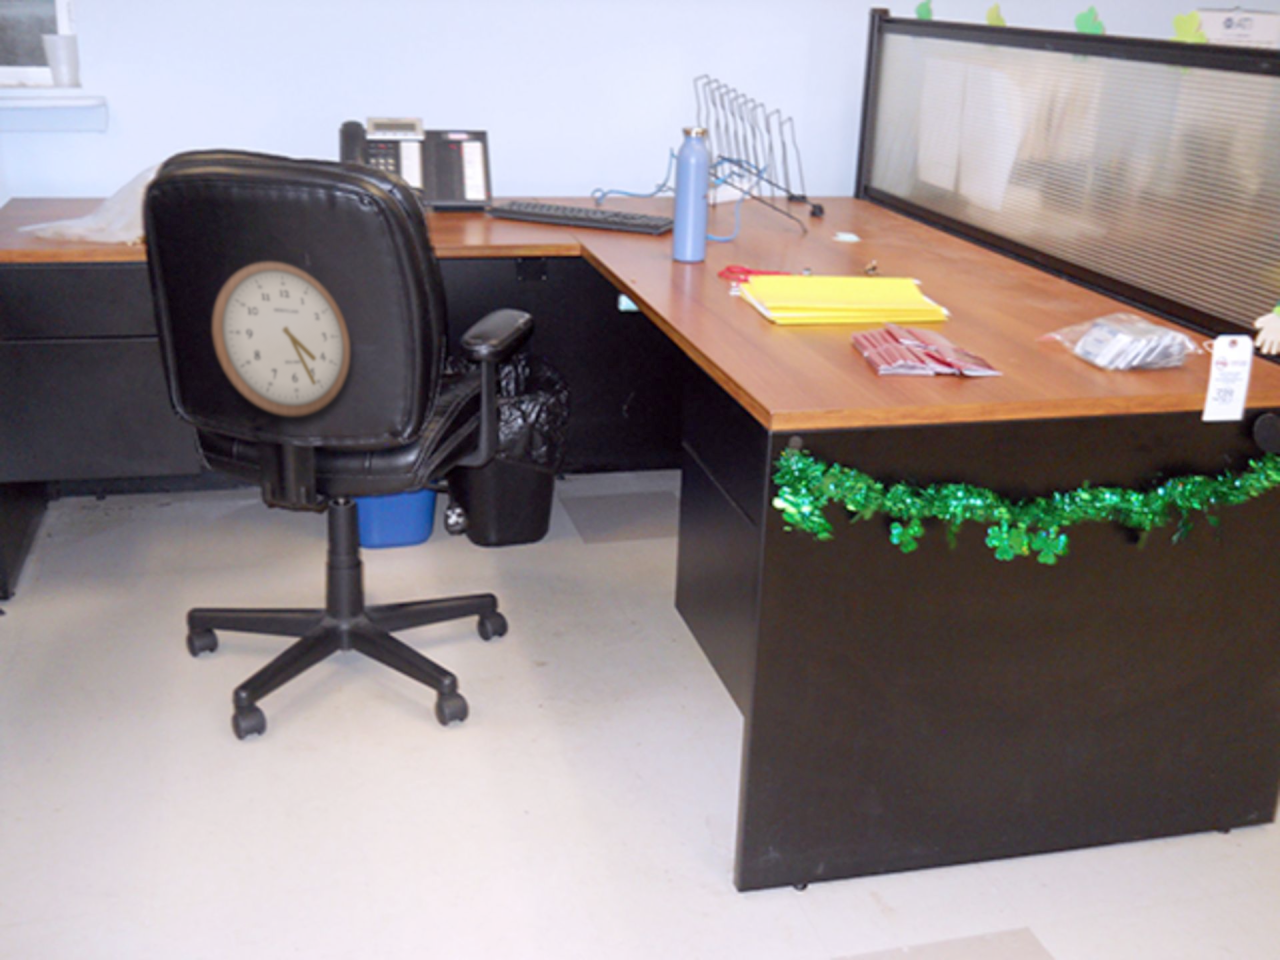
{"hour": 4, "minute": 26}
